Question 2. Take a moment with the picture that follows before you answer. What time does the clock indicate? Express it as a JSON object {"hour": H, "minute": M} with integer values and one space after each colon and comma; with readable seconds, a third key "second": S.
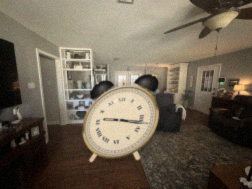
{"hour": 9, "minute": 17}
